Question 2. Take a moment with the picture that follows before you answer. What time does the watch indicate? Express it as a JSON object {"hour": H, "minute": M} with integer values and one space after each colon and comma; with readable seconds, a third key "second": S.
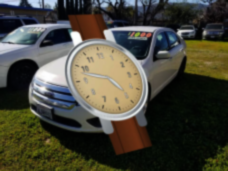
{"hour": 4, "minute": 48}
